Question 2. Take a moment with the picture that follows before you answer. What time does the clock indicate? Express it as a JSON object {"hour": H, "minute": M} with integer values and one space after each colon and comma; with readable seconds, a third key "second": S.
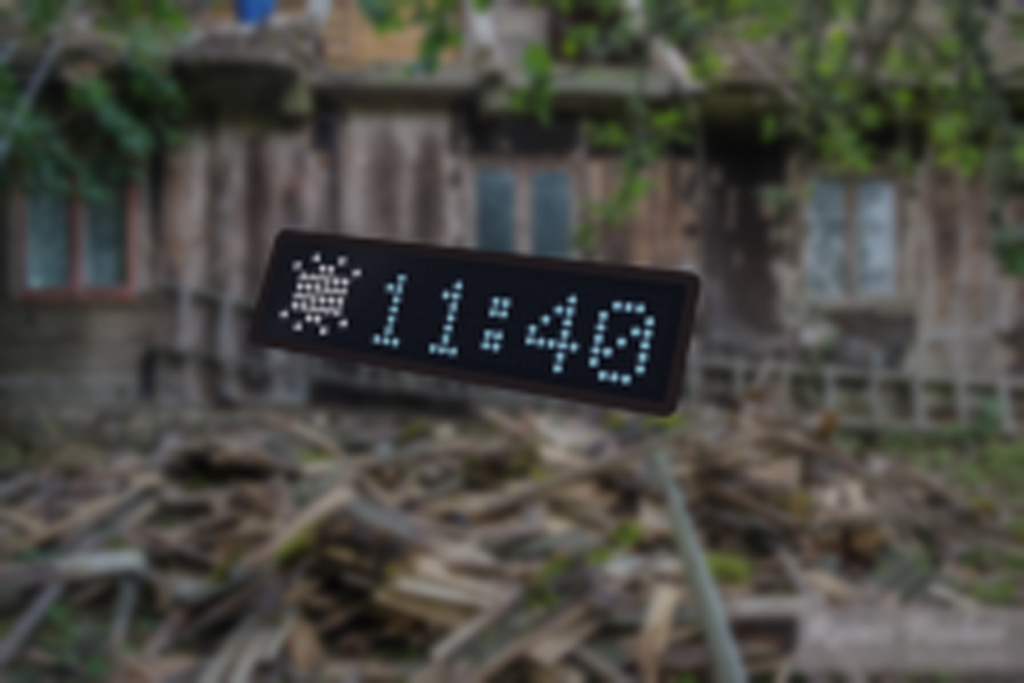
{"hour": 11, "minute": 40}
